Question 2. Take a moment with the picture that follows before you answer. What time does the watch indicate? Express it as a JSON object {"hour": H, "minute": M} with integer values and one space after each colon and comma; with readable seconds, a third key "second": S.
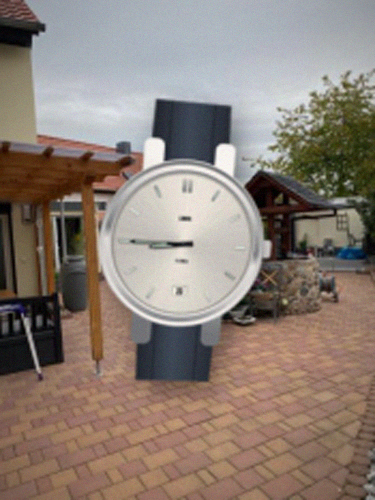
{"hour": 8, "minute": 45}
